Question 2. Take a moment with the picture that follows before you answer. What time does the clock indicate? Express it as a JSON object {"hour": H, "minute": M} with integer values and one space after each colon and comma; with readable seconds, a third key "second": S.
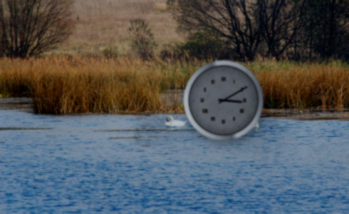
{"hour": 3, "minute": 10}
